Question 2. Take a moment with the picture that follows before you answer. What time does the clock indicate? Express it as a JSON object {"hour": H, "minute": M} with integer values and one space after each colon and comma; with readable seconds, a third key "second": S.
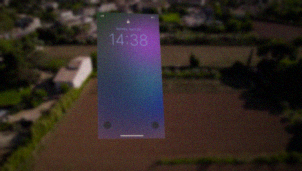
{"hour": 14, "minute": 38}
